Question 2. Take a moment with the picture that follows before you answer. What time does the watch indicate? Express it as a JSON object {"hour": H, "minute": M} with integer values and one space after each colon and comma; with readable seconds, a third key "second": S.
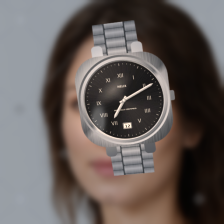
{"hour": 7, "minute": 11}
